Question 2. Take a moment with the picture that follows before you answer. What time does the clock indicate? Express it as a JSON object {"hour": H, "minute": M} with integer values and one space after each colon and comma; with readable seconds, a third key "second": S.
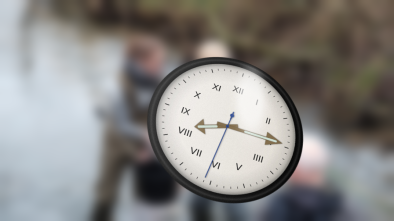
{"hour": 8, "minute": 14, "second": 31}
